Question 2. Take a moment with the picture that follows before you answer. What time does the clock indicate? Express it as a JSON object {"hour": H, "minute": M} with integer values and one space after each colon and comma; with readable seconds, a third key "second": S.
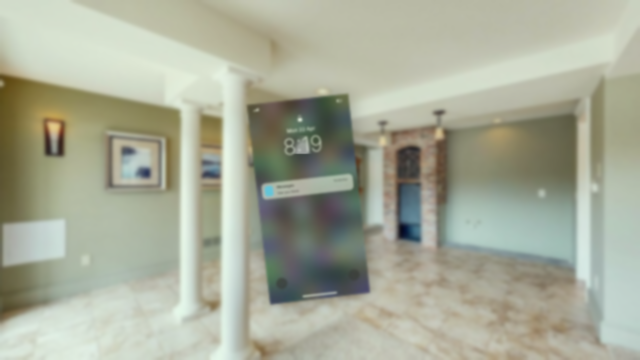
{"hour": 8, "minute": 19}
